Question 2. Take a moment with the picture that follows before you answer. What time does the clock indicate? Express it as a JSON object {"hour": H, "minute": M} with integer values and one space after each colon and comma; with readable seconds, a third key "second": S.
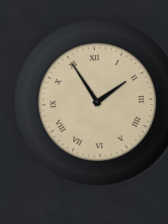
{"hour": 1, "minute": 55}
